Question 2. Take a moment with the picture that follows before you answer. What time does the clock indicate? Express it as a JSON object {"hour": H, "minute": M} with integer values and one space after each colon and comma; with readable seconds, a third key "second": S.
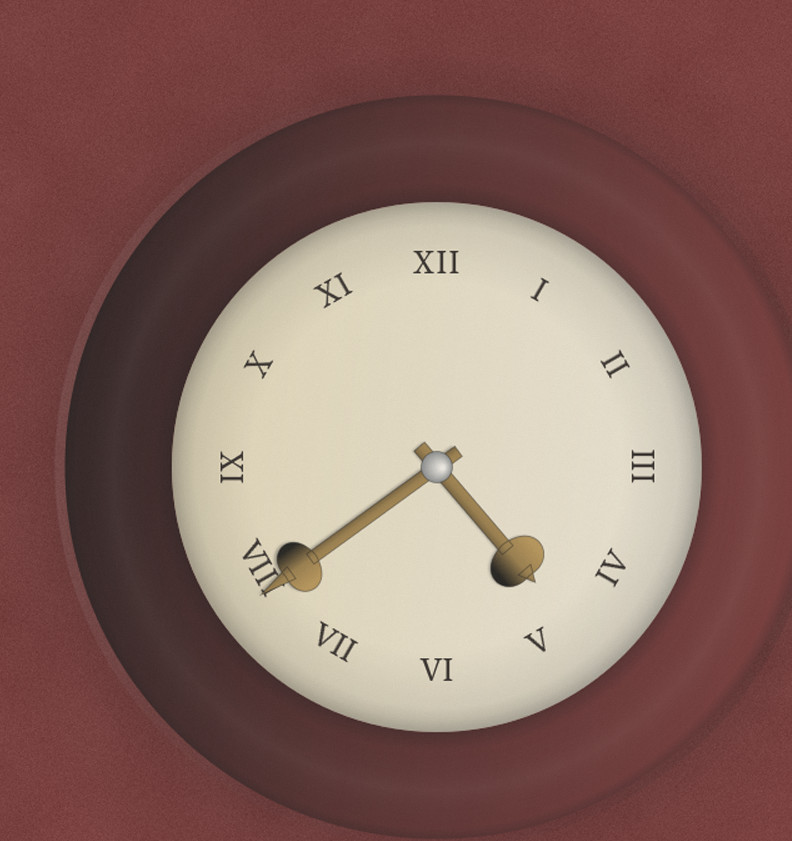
{"hour": 4, "minute": 39}
